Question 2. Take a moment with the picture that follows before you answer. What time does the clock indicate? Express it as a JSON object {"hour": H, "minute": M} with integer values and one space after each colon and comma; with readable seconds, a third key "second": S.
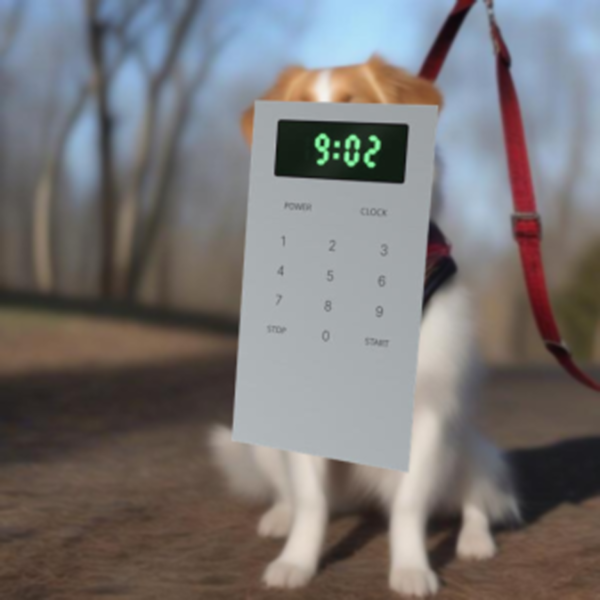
{"hour": 9, "minute": 2}
